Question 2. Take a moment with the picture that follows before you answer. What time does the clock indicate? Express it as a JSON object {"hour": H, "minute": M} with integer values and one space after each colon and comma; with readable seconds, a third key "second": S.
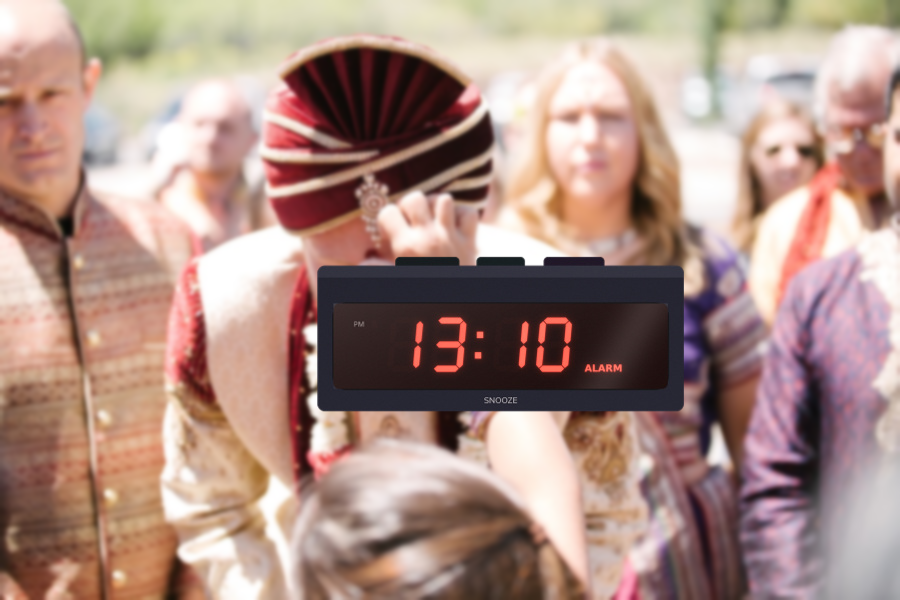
{"hour": 13, "minute": 10}
